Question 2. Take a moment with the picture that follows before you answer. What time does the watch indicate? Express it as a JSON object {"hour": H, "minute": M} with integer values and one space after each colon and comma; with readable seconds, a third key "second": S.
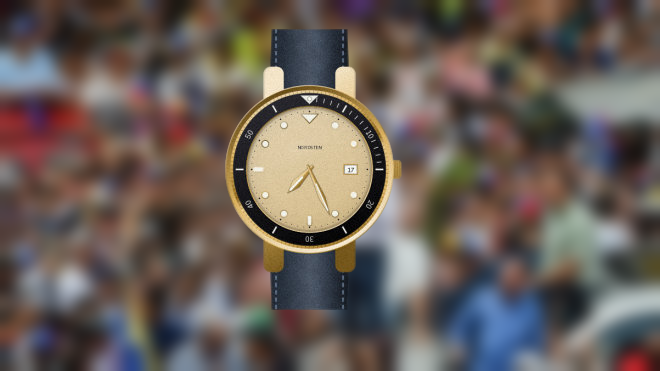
{"hour": 7, "minute": 26}
